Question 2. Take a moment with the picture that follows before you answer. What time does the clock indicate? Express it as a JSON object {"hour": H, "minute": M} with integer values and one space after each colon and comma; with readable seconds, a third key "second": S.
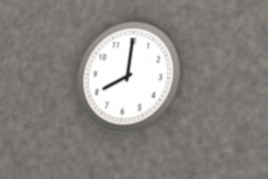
{"hour": 8, "minute": 0}
